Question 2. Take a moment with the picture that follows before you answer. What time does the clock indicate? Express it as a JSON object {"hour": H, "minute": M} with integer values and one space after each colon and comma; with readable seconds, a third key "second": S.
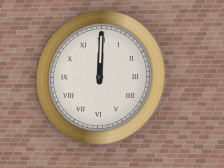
{"hour": 12, "minute": 0}
